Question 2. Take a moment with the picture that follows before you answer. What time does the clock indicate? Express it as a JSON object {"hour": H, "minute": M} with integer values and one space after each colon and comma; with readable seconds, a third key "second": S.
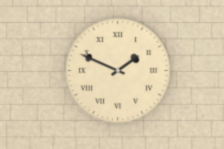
{"hour": 1, "minute": 49}
